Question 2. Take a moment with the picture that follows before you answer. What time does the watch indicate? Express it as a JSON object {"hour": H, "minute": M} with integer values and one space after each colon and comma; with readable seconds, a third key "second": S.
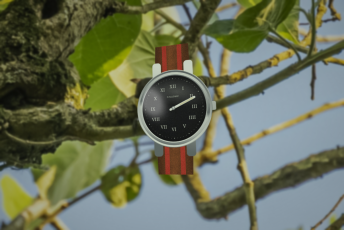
{"hour": 2, "minute": 11}
